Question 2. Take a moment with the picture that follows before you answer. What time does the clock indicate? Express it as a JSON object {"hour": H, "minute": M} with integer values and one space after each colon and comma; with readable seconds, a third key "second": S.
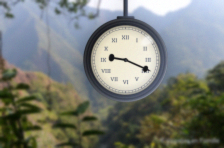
{"hour": 9, "minute": 19}
